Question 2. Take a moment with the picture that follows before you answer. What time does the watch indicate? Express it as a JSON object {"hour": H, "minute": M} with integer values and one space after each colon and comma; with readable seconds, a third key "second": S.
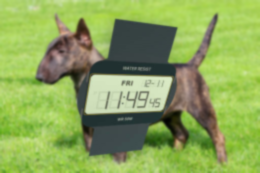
{"hour": 11, "minute": 49}
